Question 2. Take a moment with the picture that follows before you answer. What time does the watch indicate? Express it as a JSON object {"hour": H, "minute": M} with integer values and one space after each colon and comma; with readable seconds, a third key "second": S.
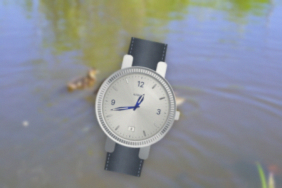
{"hour": 12, "minute": 42}
